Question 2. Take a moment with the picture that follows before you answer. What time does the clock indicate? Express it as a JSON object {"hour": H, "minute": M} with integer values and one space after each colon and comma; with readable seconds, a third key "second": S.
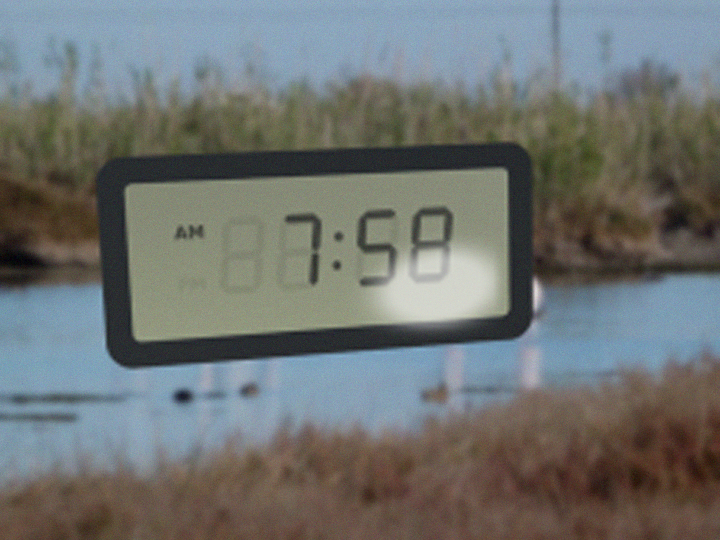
{"hour": 7, "minute": 58}
